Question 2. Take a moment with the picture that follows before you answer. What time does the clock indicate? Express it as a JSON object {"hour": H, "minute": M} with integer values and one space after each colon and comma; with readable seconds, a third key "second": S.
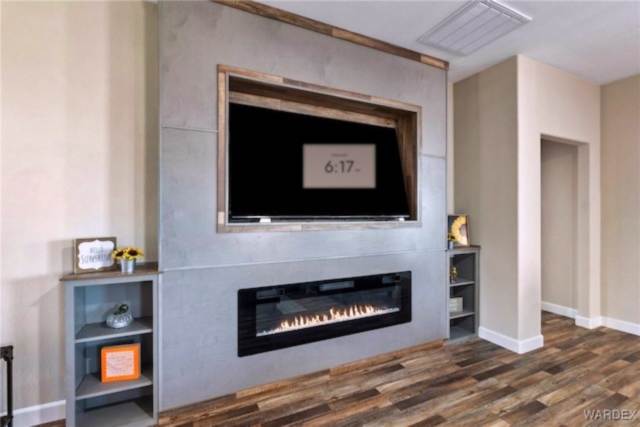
{"hour": 6, "minute": 17}
